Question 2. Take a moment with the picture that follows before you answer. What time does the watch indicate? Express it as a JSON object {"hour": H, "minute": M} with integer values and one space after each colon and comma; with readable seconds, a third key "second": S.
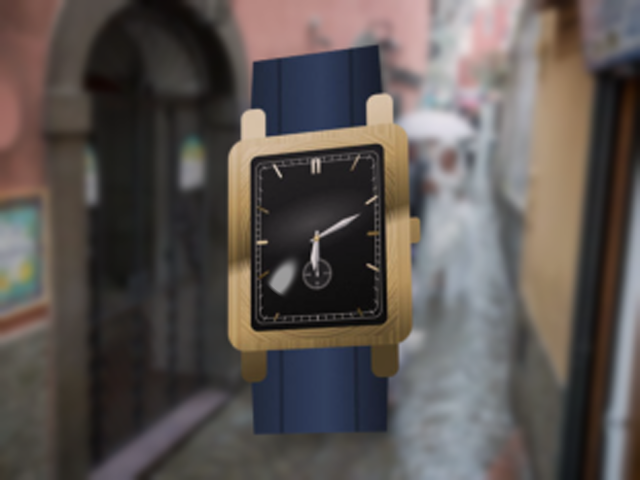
{"hour": 6, "minute": 11}
